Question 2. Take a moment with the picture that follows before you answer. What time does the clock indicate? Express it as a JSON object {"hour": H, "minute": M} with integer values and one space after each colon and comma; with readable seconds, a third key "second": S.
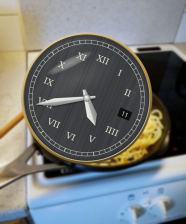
{"hour": 4, "minute": 40}
